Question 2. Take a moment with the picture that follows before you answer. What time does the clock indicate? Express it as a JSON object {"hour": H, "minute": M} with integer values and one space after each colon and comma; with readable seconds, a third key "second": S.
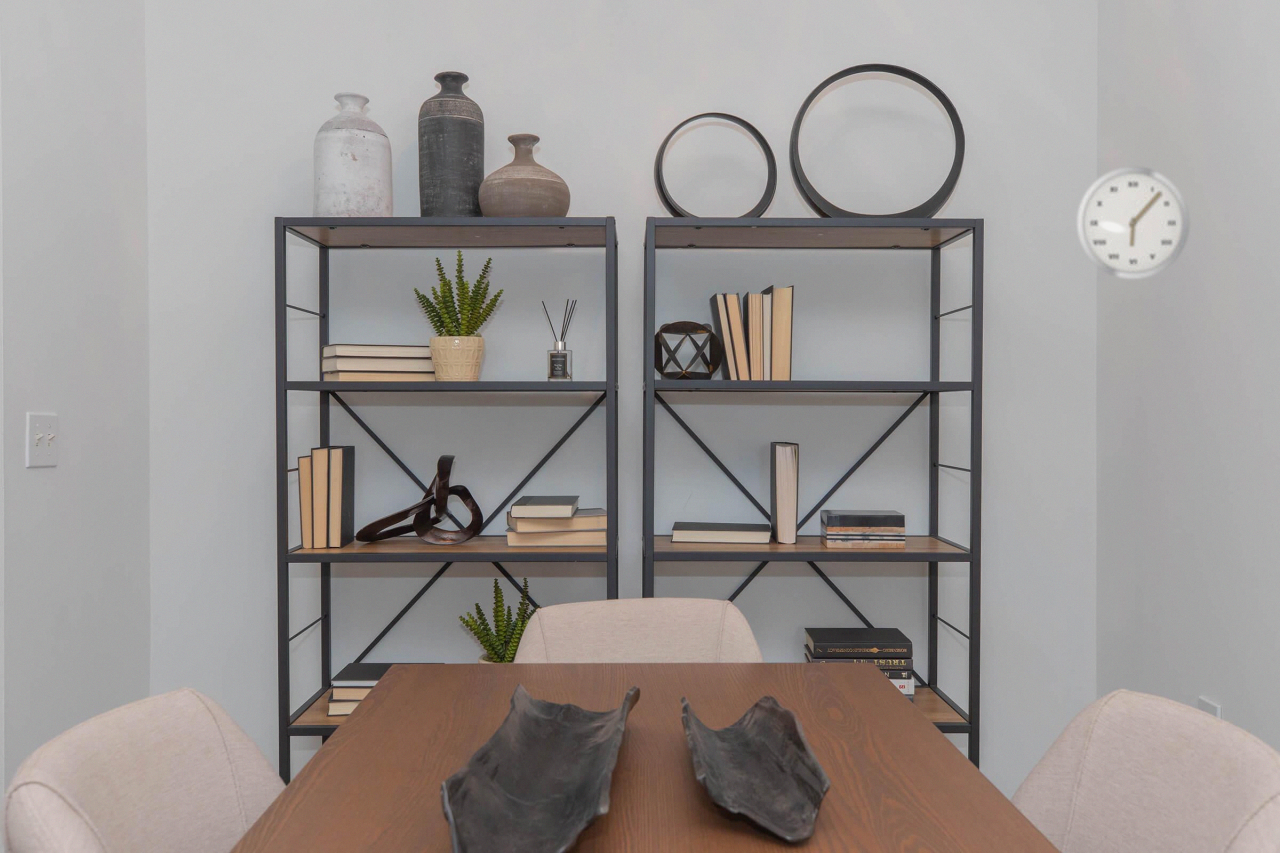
{"hour": 6, "minute": 7}
